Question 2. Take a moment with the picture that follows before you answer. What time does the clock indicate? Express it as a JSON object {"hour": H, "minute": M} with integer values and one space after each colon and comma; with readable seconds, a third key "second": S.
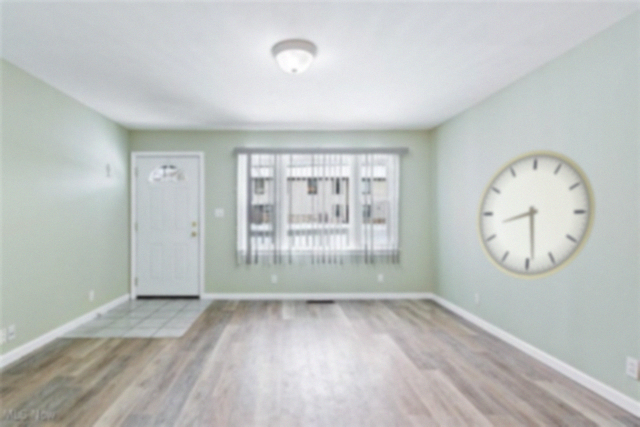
{"hour": 8, "minute": 29}
